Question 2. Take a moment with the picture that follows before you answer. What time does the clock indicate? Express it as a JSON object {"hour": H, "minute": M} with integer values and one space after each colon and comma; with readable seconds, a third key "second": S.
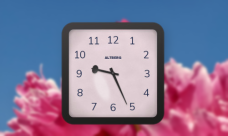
{"hour": 9, "minute": 26}
